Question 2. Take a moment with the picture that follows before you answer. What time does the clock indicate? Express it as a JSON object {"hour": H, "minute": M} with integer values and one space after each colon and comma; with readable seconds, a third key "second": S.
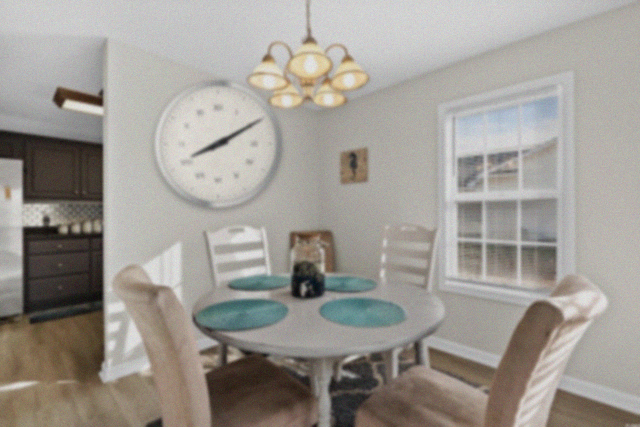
{"hour": 8, "minute": 10}
